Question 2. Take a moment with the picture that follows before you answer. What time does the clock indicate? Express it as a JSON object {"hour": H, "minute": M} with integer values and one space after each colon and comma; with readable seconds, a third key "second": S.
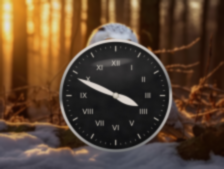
{"hour": 3, "minute": 49}
